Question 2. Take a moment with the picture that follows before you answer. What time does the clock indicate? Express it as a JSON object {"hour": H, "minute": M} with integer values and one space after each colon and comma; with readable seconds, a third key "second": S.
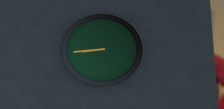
{"hour": 8, "minute": 44}
